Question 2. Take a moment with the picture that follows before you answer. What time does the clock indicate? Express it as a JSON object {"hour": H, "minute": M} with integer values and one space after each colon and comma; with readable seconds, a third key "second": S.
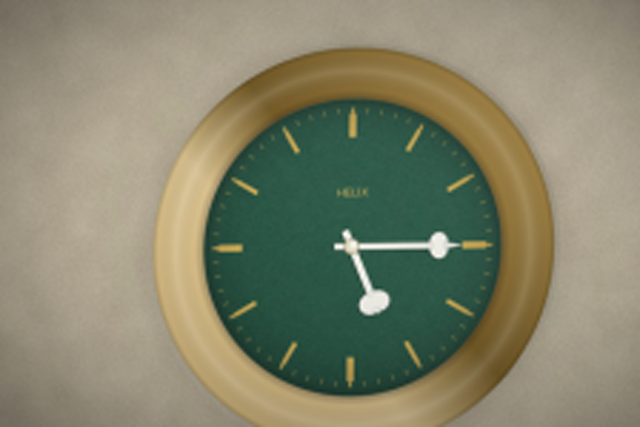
{"hour": 5, "minute": 15}
